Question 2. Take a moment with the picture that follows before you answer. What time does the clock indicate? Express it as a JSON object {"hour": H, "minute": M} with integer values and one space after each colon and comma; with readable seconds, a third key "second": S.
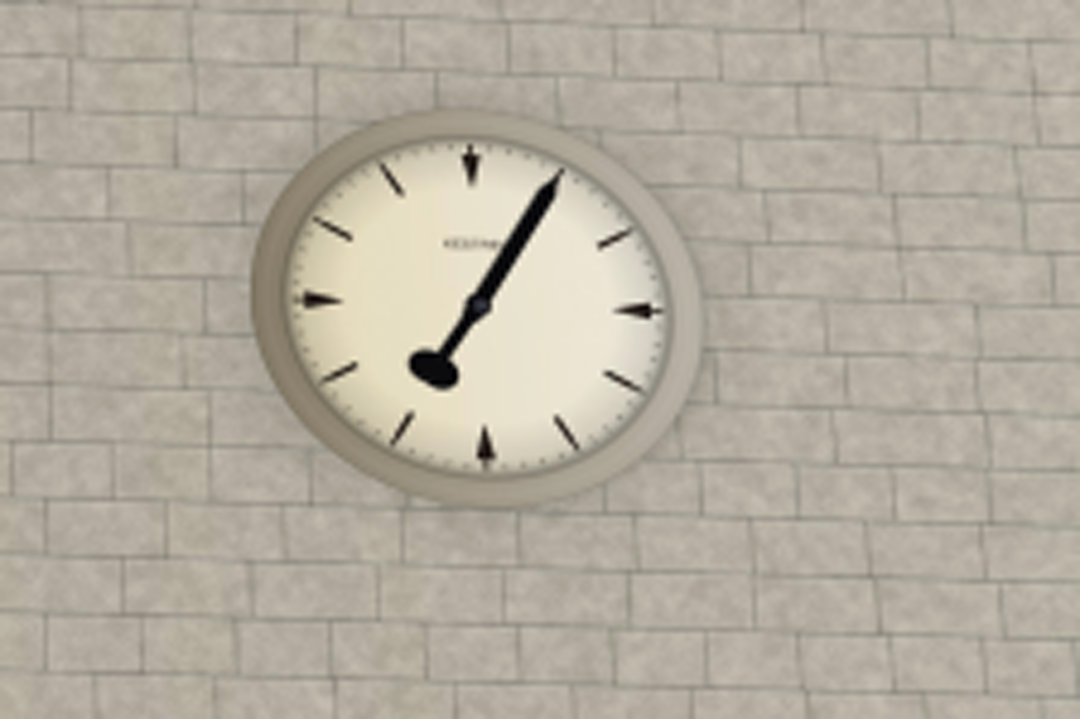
{"hour": 7, "minute": 5}
